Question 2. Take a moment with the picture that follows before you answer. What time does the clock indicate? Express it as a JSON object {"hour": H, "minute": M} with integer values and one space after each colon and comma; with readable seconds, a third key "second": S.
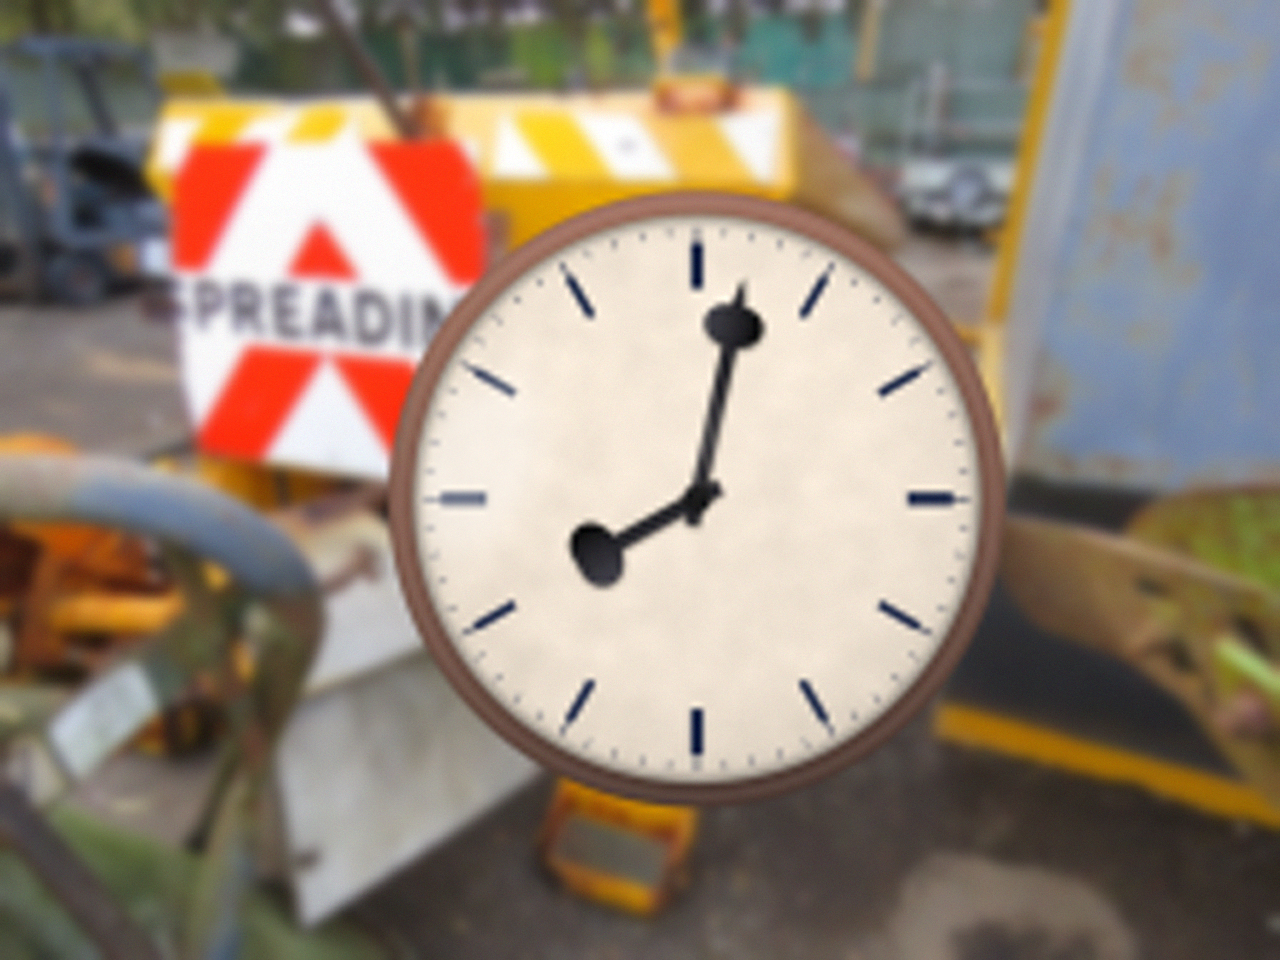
{"hour": 8, "minute": 2}
